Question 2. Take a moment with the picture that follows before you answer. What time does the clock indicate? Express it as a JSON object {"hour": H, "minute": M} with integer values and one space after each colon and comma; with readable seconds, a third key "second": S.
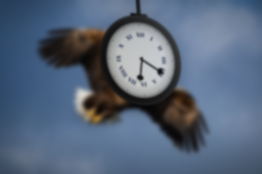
{"hour": 6, "minute": 20}
